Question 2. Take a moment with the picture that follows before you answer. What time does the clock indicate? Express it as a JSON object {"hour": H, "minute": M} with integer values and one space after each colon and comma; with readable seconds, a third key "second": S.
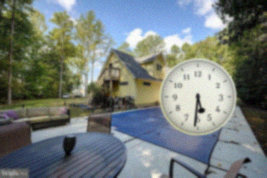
{"hour": 5, "minute": 31}
